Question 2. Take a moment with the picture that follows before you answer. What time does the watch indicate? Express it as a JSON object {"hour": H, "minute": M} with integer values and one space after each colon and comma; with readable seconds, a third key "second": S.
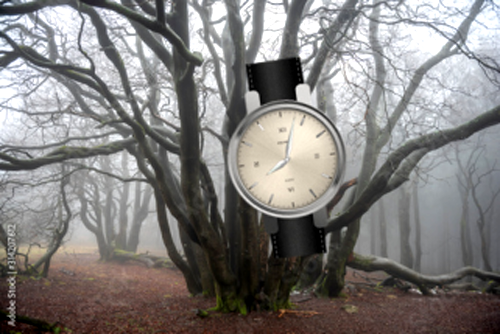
{"hour": 8, "minute": 3}
